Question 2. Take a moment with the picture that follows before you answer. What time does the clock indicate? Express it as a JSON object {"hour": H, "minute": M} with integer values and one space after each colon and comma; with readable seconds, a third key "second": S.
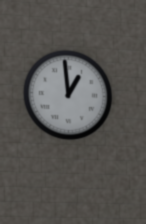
{"hour": 12, "minute": 59}
